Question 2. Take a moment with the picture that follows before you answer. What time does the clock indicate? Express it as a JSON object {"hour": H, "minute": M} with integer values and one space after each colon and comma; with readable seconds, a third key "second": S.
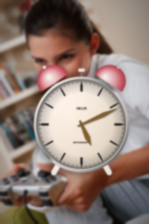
{"hour": 5, "minute": 11}
